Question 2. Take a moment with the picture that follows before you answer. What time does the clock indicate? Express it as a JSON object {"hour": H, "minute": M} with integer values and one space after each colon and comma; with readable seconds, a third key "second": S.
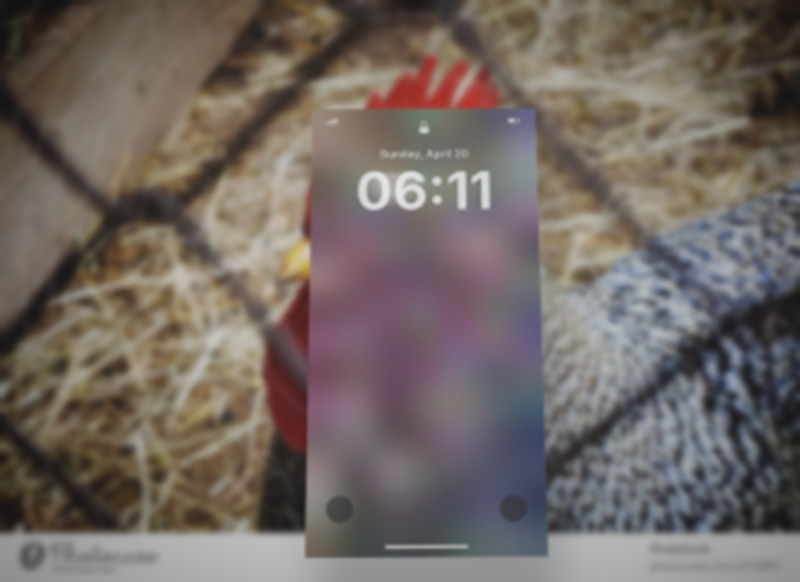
{"hour": 6, "minute": 11}
